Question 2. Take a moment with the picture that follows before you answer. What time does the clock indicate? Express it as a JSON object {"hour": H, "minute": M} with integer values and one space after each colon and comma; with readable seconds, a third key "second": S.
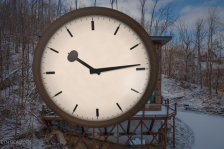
{"hour": 10, "minute": 14}
